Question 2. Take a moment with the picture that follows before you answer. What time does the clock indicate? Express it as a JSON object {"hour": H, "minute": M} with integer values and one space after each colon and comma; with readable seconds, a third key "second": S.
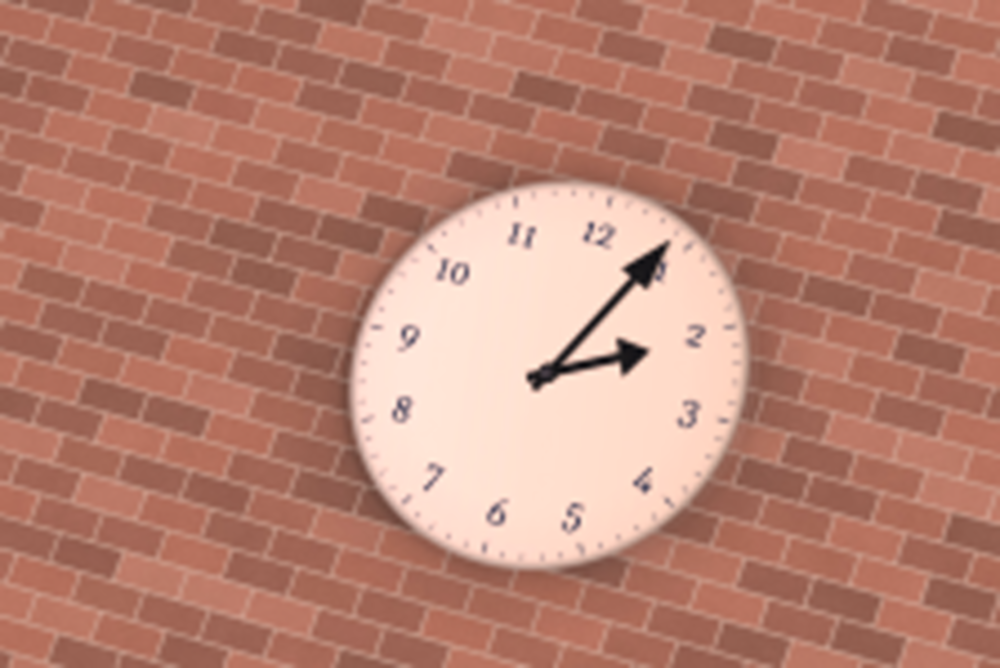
{"hour": 2, "minute": 4}
